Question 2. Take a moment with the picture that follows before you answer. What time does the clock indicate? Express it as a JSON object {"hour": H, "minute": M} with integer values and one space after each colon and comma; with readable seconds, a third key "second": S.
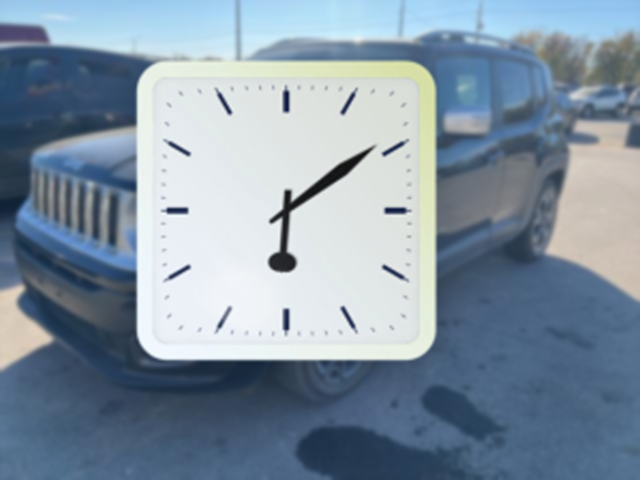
{"hour": 6, "minute": 9}
